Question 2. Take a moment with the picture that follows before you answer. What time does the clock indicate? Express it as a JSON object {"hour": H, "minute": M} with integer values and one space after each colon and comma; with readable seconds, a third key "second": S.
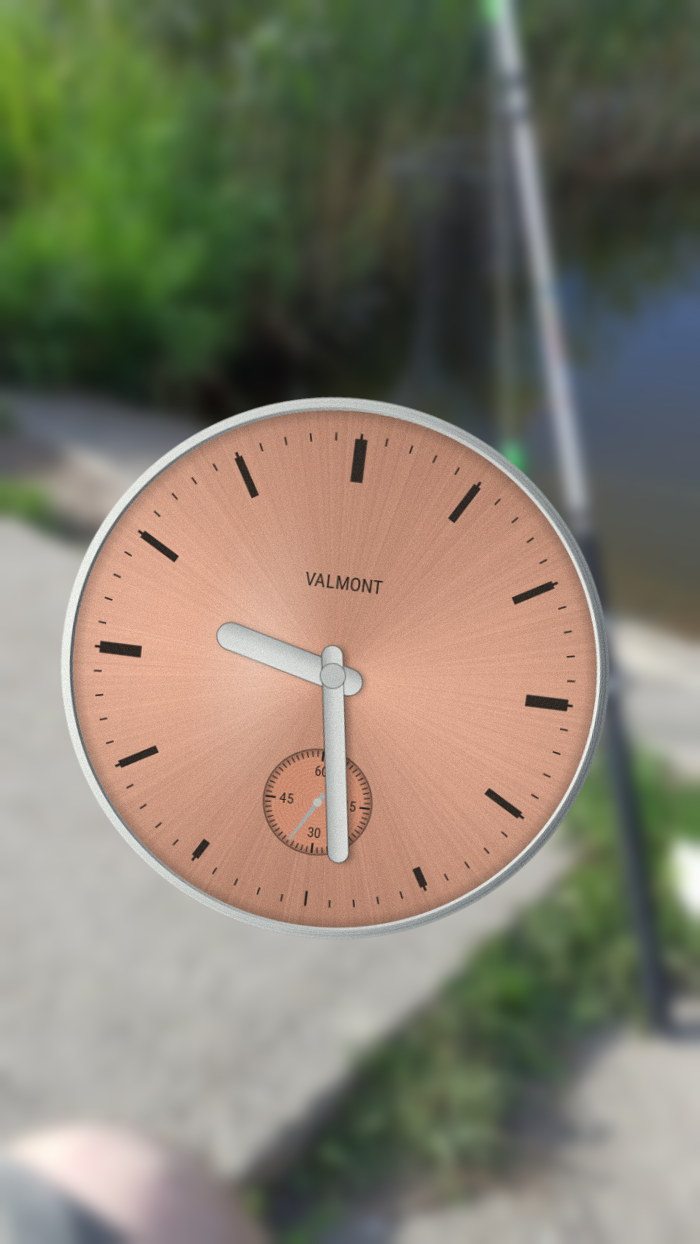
{"hour": 9, "minute": 28, "second": 35}
